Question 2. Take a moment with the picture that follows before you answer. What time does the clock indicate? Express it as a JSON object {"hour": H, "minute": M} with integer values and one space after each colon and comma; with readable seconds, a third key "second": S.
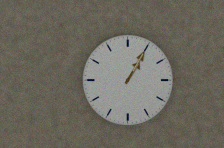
{"hour": 1, "minute": 5}
